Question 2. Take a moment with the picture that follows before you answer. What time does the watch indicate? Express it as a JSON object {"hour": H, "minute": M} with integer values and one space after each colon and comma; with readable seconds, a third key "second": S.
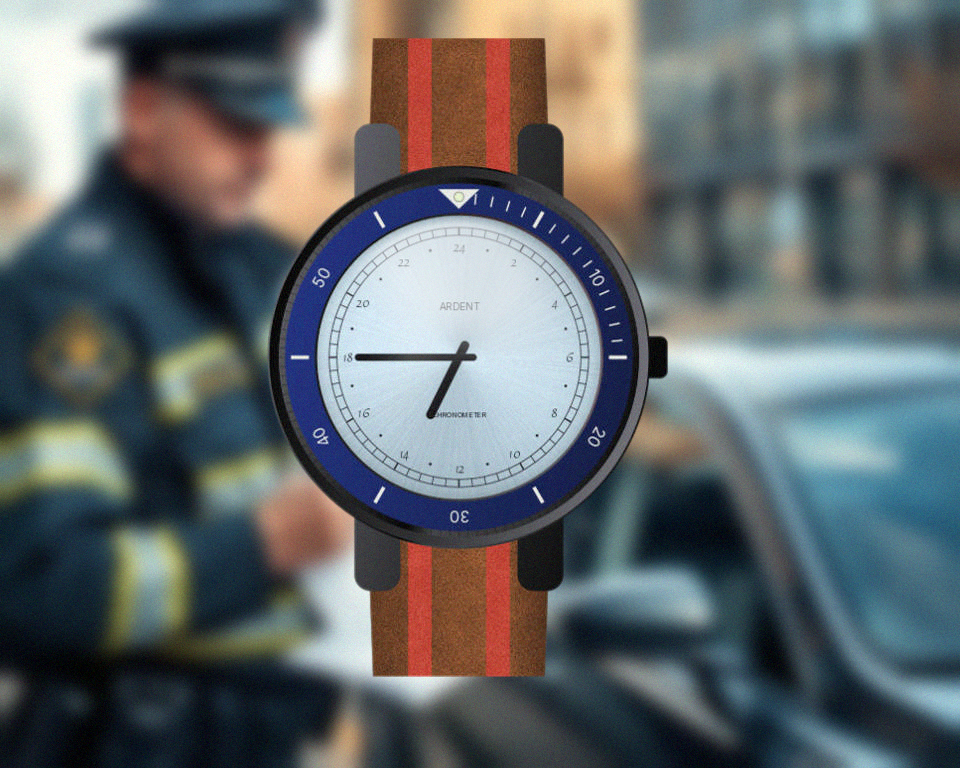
{"hour": 13, "minute": 45}
